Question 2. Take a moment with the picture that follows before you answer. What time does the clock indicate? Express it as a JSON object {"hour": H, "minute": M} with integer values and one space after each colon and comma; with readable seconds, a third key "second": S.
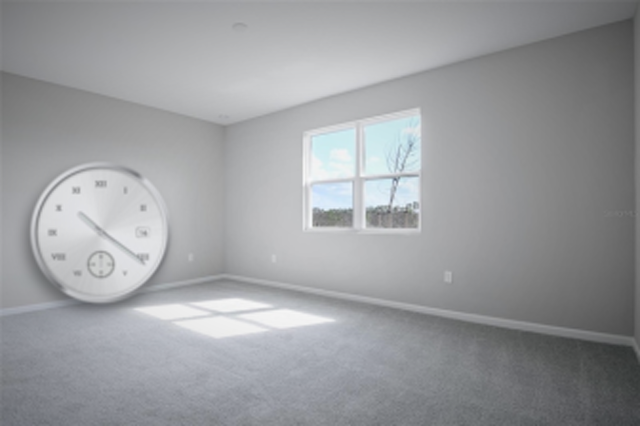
{"hour": 10, "minute": 21}
